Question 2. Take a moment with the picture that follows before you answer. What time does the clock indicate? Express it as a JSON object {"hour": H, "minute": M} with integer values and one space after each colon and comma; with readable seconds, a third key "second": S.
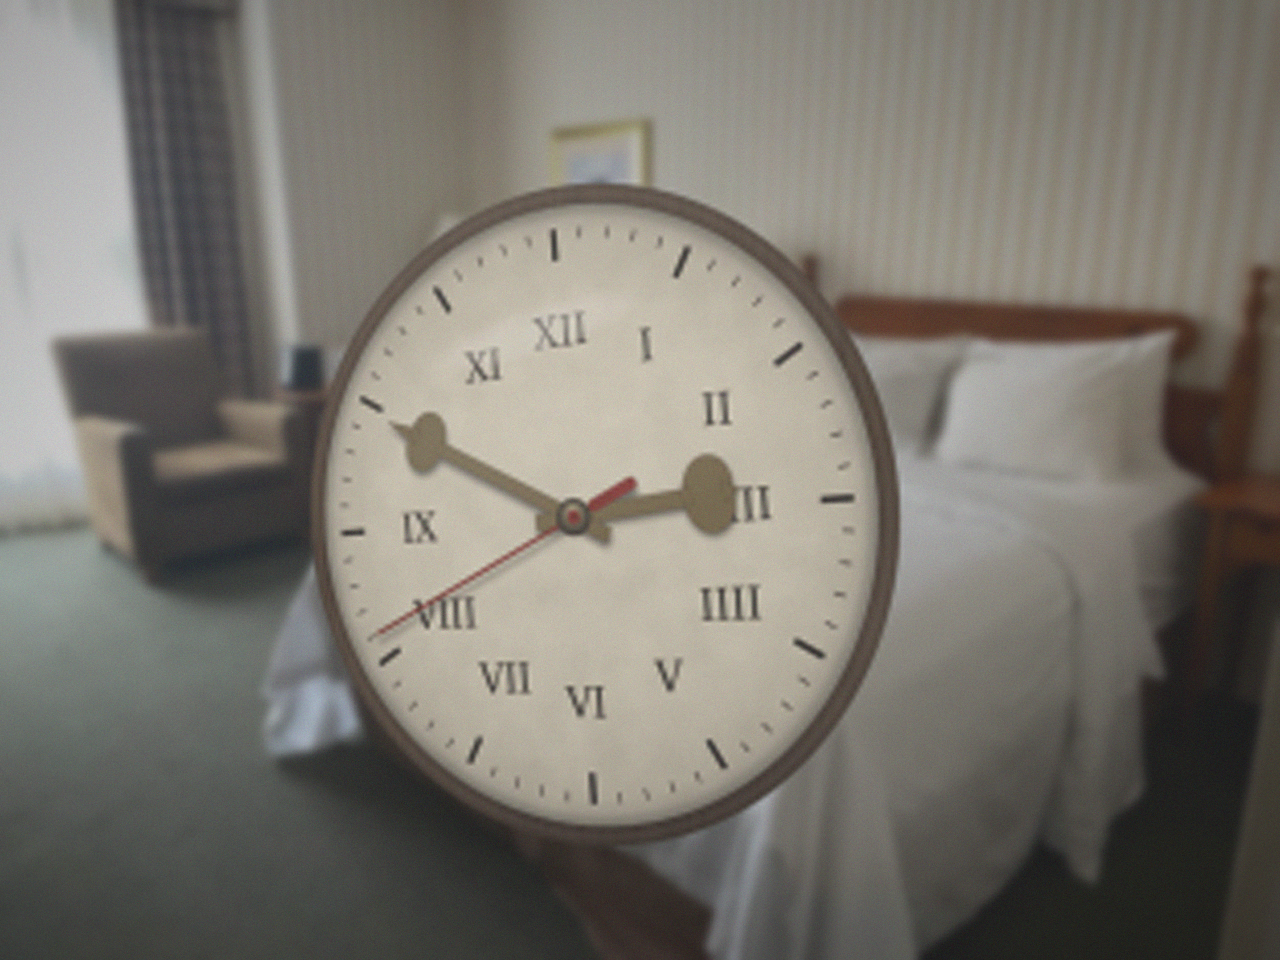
{"hour": 2, "minute": 49, "second": 41}
